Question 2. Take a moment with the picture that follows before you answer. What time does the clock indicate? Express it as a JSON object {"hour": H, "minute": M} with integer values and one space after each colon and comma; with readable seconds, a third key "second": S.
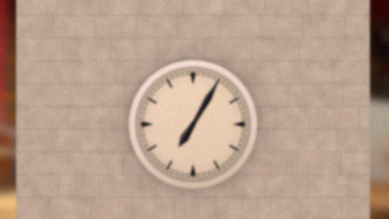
{"hour": 7, "minute": 5}
